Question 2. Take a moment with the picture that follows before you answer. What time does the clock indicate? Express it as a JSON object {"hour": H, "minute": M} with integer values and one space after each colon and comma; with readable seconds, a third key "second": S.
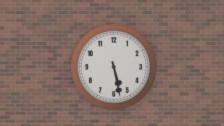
{"hour": 5, "minute": 28}
